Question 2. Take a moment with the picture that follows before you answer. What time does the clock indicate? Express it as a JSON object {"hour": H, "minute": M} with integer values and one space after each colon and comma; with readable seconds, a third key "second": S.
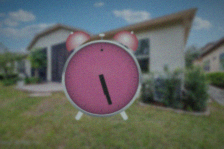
{"hour": 5, "minute": 27}
